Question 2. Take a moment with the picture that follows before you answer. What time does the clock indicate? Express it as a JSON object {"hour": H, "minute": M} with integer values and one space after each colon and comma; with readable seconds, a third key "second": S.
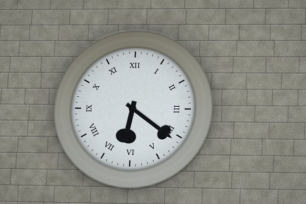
{"hour": 6, "minute": 21}
